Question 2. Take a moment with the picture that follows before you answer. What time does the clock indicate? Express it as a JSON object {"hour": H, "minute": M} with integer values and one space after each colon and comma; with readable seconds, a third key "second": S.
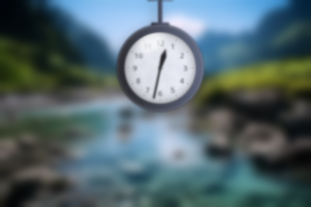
{"hour": 12, "minute": 32}
